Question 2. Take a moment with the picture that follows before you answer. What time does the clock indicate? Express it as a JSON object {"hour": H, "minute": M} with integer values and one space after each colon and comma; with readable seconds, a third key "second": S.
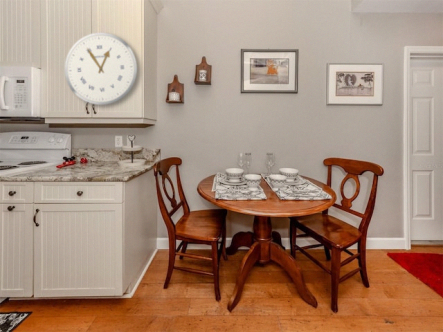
{"hour": 12, "minute": 55}
